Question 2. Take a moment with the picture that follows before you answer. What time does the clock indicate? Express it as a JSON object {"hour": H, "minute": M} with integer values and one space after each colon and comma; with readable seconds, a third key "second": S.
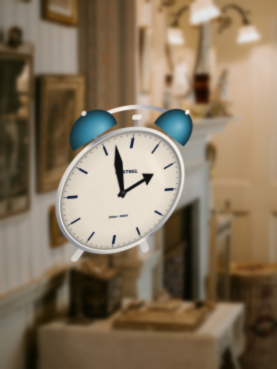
{"hour": 1, "minute": 57}
